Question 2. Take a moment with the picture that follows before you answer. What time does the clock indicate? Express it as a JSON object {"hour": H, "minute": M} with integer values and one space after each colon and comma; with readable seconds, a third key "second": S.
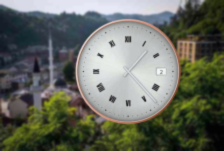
{"hour": 1, "minute": 23}
